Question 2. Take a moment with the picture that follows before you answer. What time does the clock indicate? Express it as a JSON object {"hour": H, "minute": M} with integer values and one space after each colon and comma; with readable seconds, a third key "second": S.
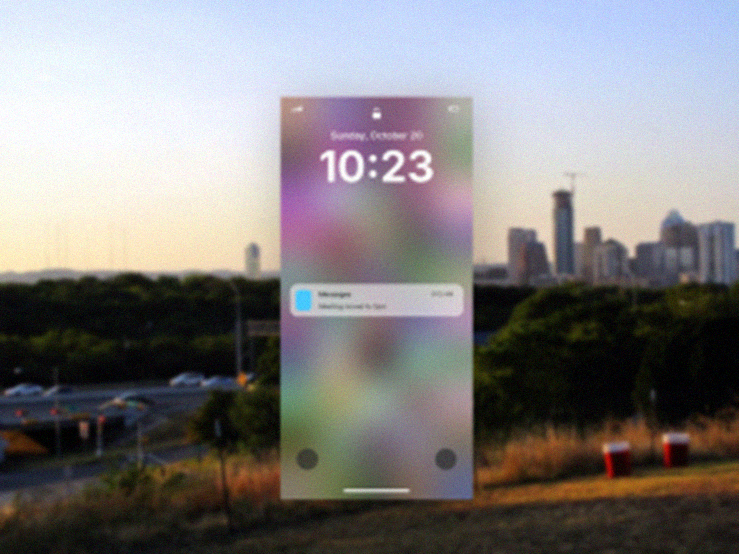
{"hour": 10, "minute": 23}
